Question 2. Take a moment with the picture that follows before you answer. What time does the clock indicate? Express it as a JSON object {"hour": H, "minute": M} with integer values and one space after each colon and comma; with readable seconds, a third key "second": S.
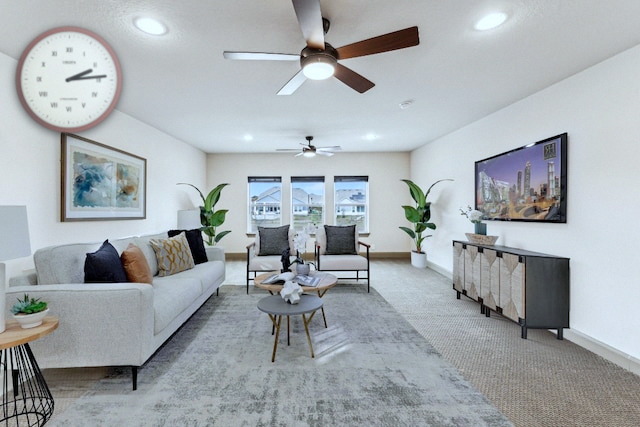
{"hour": 2, "minute": 14}
